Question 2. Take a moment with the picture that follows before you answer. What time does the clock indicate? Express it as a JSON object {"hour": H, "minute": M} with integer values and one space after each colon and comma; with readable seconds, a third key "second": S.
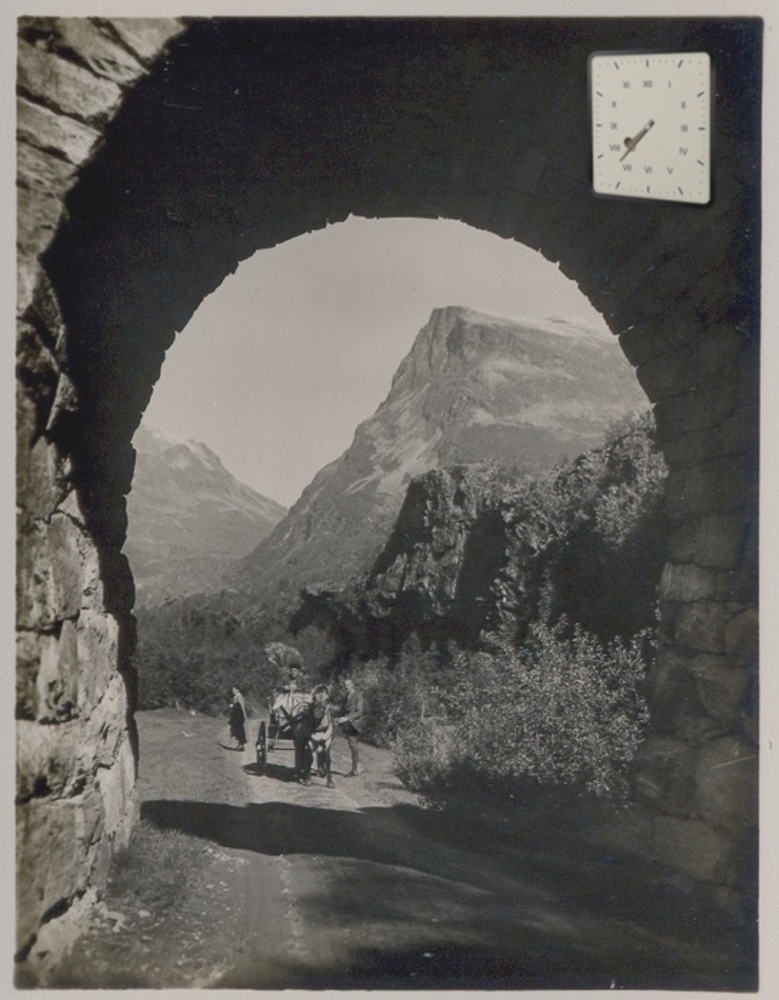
{"hour": 7, "minute": 37}
